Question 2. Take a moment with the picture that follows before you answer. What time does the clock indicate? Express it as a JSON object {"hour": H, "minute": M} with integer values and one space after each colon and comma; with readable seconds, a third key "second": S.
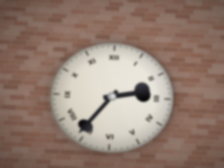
{"hour": 2, "minute": 36}
